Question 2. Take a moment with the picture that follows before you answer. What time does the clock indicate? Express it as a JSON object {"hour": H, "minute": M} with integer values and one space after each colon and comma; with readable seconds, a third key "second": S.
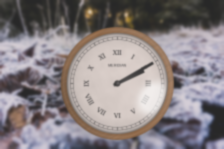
{"hour": 2, "minute": 10}
